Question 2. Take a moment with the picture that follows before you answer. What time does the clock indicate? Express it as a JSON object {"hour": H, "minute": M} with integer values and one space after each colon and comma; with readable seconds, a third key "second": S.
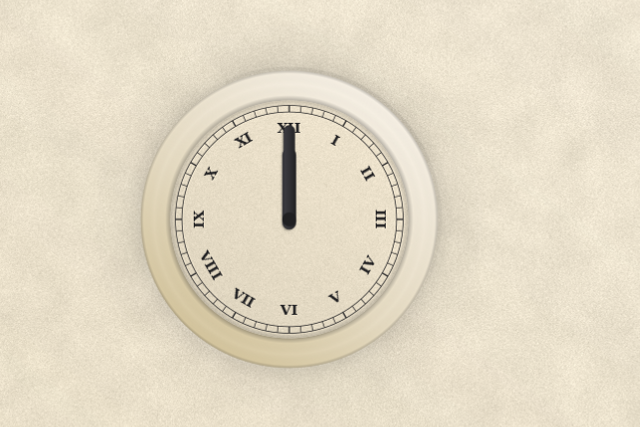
{"hour": 12, "minute": 0}
